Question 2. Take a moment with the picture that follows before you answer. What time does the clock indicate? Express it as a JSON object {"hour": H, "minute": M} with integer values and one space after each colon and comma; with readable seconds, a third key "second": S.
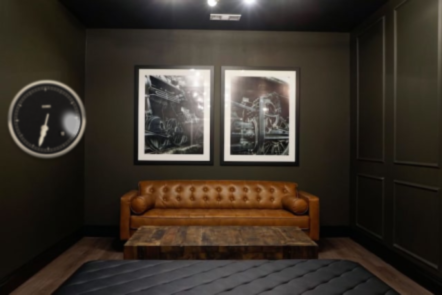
{"hour": 6, "minute": 33}
